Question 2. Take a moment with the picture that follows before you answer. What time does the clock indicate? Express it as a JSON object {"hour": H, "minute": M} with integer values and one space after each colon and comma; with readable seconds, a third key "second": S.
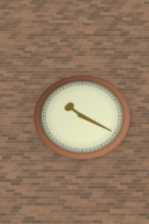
{"hour": 10, "minute": 20}
